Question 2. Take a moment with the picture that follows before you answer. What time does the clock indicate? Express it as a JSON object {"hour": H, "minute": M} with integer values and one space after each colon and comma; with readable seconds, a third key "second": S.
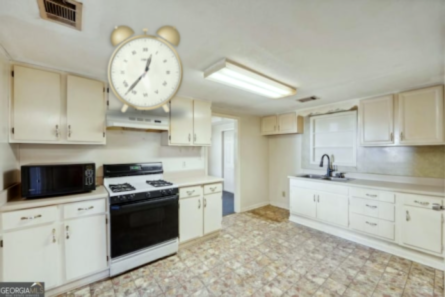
{"hour": 12, "minute": 37}
